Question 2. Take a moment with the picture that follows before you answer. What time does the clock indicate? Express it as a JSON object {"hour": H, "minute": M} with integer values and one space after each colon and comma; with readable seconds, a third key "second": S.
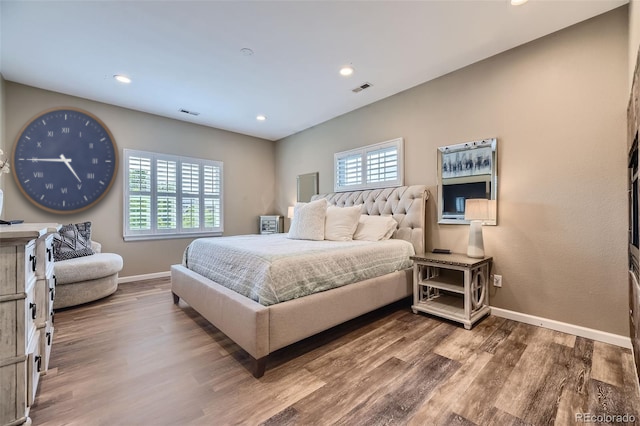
{"hour": 4, "minute": 45}
